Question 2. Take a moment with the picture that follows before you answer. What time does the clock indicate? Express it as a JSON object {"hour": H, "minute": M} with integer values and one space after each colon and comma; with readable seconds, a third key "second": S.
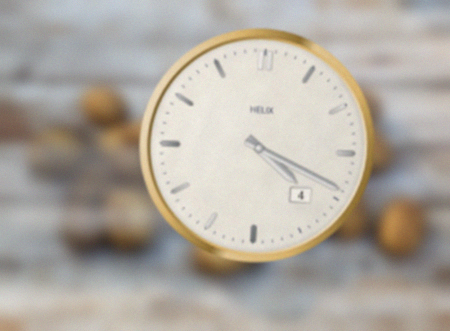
{"hour": 4, "minute": 19}
